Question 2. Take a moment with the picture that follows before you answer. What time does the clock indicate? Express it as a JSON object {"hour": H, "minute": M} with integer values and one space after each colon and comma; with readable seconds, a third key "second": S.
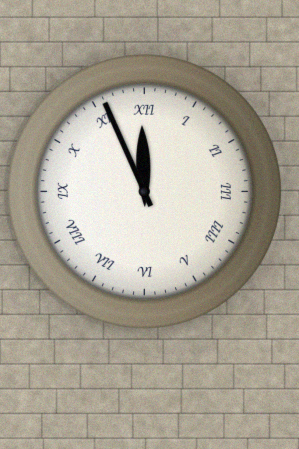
{"hour": 11, "minute": 56}
